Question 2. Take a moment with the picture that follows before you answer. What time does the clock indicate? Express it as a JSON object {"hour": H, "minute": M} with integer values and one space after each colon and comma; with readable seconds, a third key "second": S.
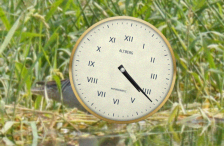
{"hour": 4, "minute": 21}
